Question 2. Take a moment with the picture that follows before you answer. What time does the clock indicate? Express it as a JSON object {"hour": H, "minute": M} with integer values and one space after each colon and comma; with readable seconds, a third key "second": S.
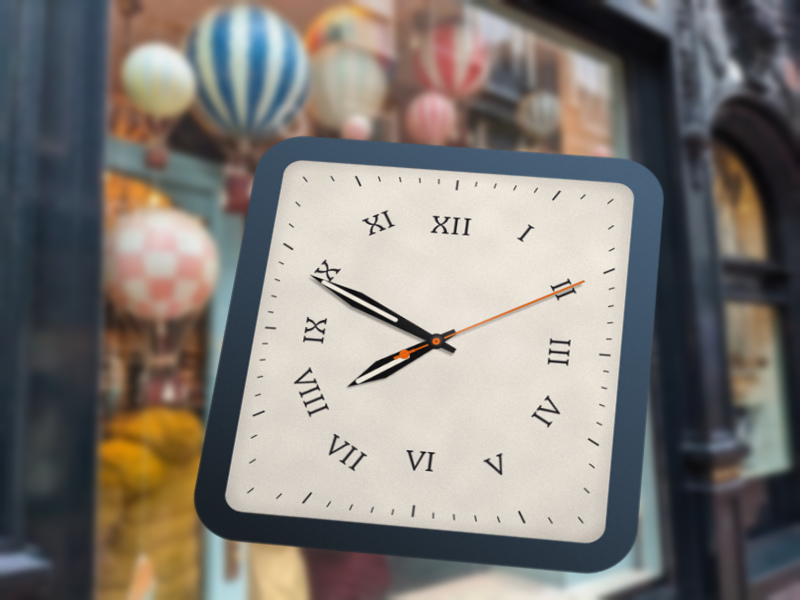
{"hour": 7, "minute": 49, "second": 10}
